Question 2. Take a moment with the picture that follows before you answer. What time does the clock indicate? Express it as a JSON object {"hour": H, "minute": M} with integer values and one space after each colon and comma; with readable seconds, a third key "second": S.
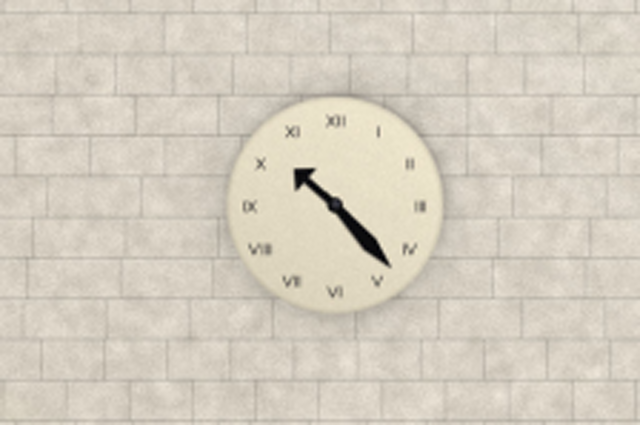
{"hour": 10, "minute": 23}
